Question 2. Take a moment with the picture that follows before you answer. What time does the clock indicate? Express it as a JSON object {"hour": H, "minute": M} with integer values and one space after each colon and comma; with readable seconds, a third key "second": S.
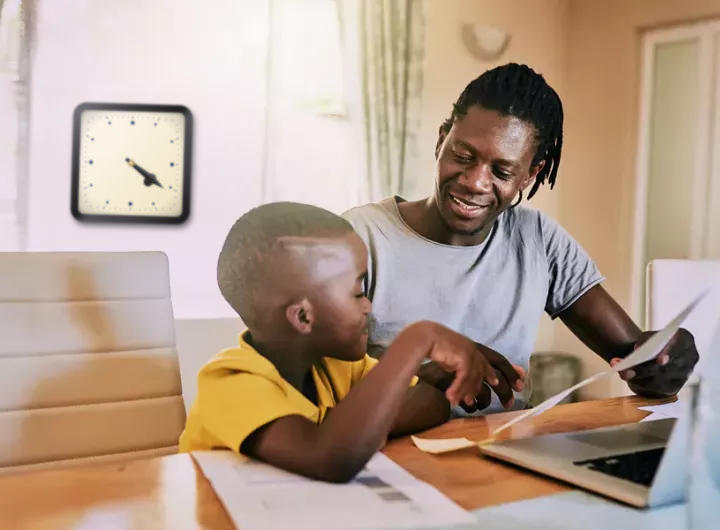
{"hour": 4, "minute": 21}
